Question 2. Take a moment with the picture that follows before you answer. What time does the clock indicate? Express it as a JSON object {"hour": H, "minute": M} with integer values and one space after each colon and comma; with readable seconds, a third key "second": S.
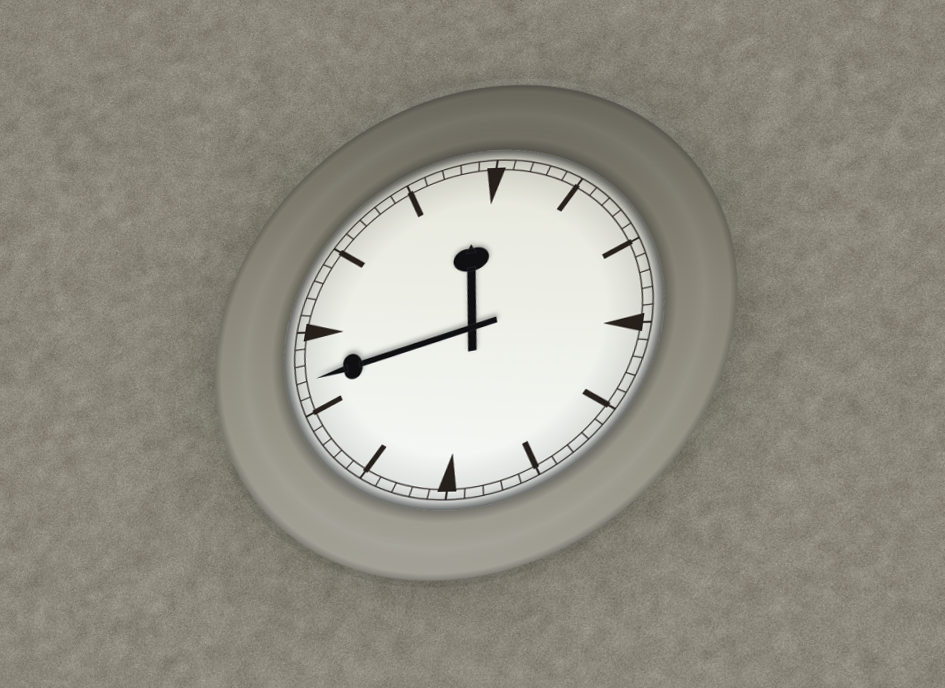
{"hour": 11, "minute": 42}
